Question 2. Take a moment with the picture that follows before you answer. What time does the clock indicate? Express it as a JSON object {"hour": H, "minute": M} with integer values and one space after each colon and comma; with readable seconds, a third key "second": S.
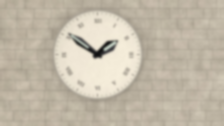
{"hour": 1, "minute": 51}
